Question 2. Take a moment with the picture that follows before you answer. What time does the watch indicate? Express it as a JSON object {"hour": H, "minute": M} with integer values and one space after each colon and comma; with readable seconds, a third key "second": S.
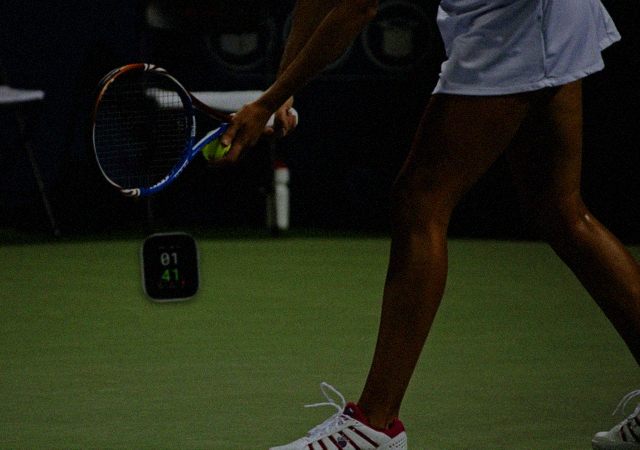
{"hour": 1, "minute": 41}
